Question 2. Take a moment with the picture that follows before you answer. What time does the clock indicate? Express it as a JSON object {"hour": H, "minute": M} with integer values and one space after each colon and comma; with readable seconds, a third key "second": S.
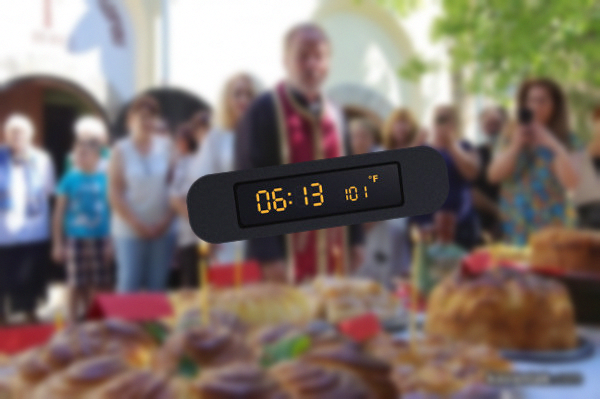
{"hour": 6, "minute": 13}
